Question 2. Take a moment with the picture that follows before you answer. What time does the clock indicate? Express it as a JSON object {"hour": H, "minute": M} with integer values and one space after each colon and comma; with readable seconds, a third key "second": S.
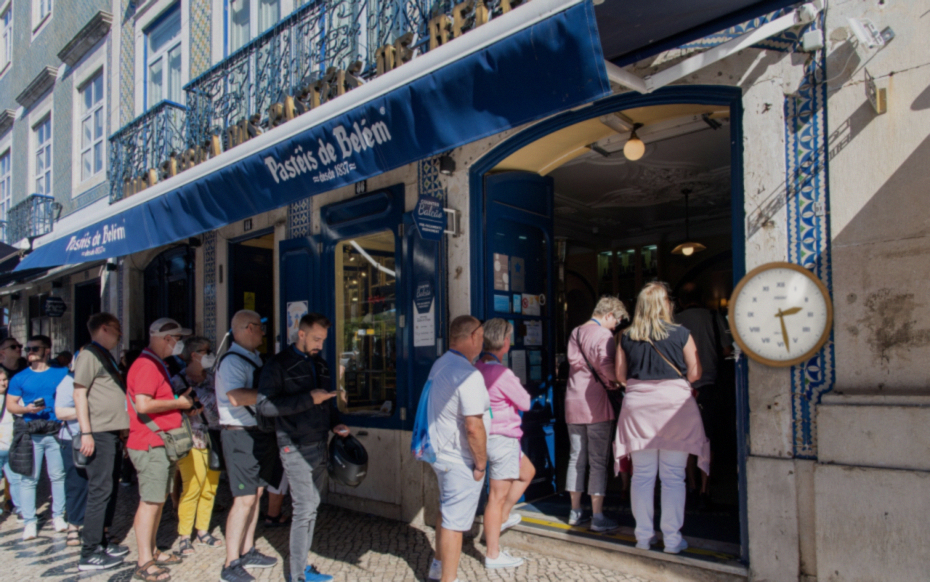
{"hour": 2, "minute": 28}
